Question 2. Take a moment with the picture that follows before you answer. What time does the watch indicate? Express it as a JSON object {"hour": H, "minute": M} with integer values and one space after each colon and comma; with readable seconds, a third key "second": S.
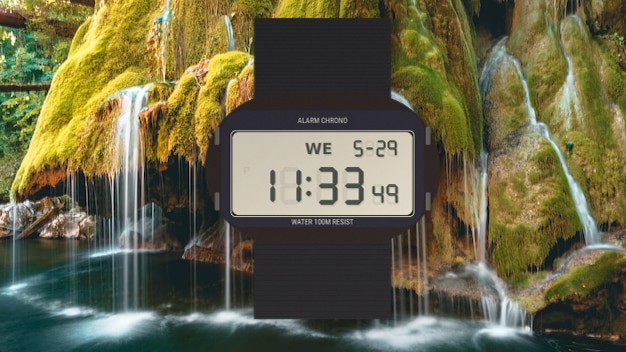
{"hour": 11, "minute": 33, "second": 49}
